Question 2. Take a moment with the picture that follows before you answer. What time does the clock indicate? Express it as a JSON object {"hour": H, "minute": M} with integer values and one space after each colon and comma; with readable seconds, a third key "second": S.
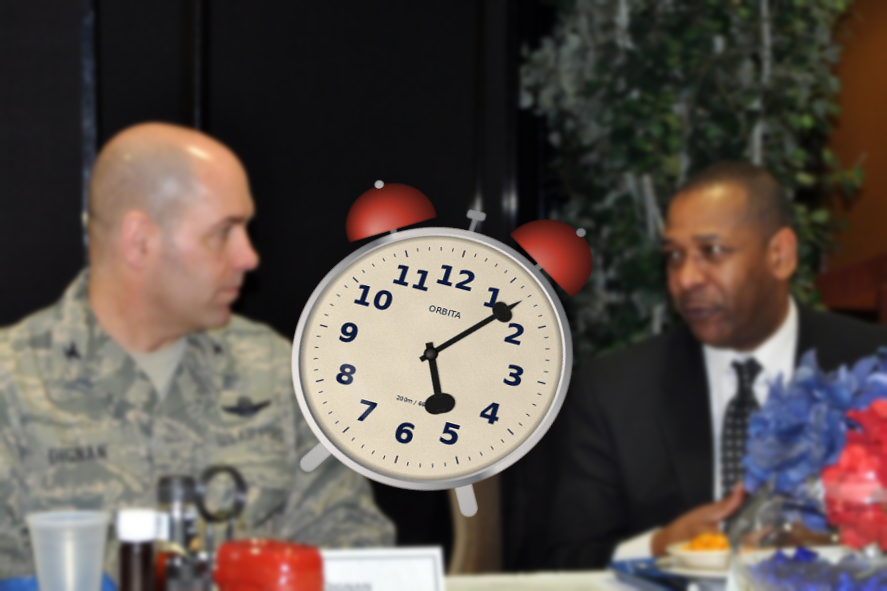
{"hour": 5, "minute": 7}
